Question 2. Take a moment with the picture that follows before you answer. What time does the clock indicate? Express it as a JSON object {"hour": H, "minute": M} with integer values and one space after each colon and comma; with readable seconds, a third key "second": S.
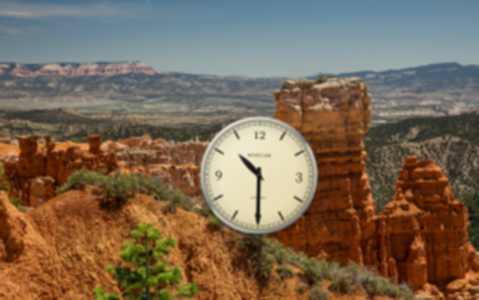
{"hour": 10, "minute": 30}
